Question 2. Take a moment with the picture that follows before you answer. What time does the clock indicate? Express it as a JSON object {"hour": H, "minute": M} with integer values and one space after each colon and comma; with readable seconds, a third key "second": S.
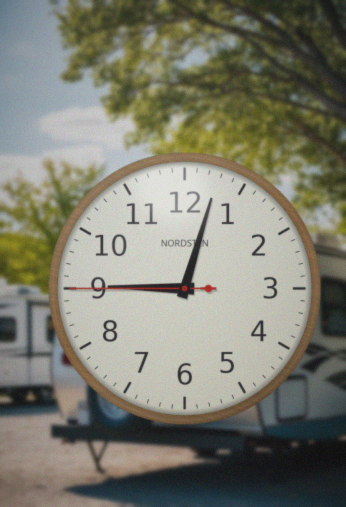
{"hour": 9, "minute": 2, "second": 45}
